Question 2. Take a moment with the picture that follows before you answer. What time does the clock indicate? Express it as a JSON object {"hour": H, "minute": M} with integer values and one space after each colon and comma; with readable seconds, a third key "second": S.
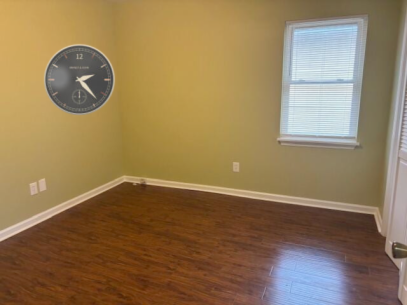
{"hour": 2, "minute": 23}
